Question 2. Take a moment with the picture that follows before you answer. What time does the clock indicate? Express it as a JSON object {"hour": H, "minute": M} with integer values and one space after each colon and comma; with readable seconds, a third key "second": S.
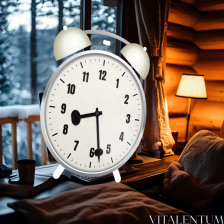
{"hour": 8, "minute": 28}
